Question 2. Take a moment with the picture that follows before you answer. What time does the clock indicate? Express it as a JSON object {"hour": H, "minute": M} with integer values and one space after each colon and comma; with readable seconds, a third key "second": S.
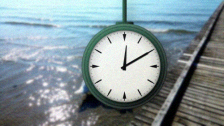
{"hour": 12, "minute": 10}
